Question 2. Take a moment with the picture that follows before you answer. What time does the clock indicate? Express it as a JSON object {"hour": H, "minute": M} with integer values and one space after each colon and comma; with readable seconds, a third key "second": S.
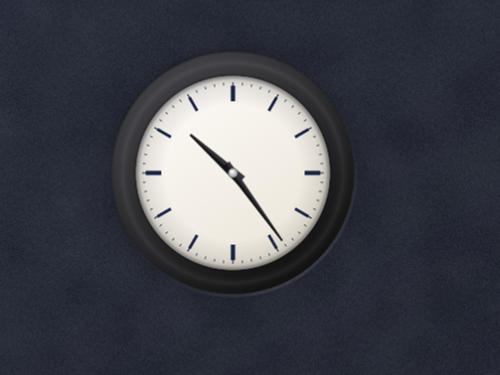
{"hour": 10, "minute": 24}
